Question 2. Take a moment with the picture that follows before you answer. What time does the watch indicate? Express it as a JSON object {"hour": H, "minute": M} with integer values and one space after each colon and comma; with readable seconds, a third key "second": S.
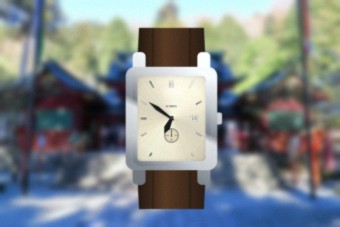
{"hour": 6, "minute": 51}
